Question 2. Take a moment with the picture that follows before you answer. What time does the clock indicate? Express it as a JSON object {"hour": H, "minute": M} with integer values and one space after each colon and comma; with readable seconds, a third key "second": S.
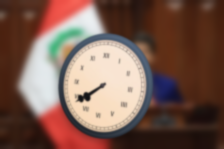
{"hour": 7, "minute": 39}
